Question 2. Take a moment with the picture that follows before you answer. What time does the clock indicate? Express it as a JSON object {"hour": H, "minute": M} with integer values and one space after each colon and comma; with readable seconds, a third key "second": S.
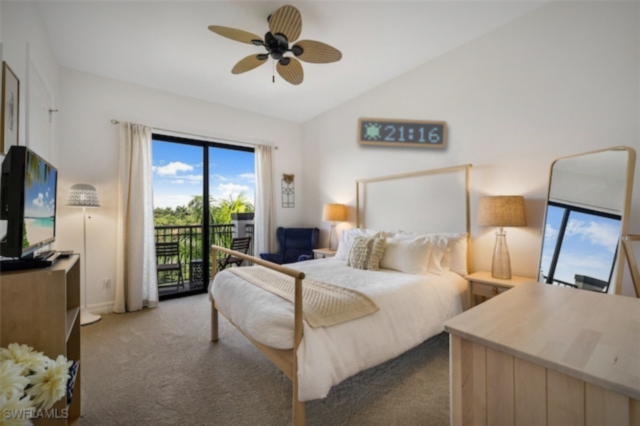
{"hour": 21, "minute": 16}
